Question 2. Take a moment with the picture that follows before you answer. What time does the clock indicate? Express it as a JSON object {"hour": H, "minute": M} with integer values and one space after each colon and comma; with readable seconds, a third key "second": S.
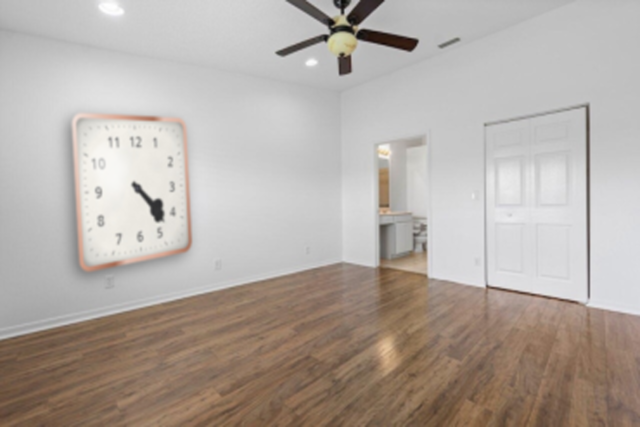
{"hour": 4, "minute": 23}
